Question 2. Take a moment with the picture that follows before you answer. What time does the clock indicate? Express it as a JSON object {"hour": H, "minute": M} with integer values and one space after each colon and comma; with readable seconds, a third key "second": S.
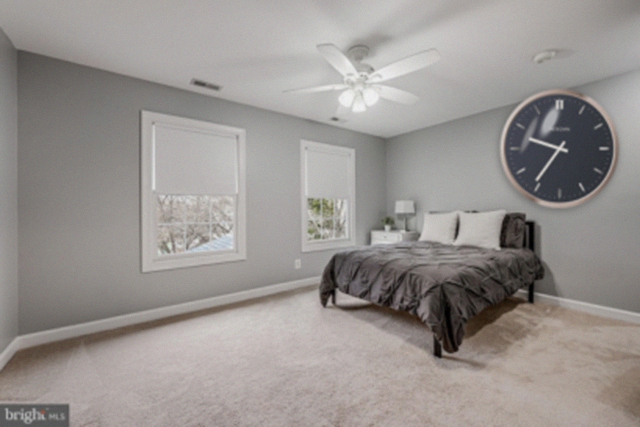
{"hour": 9, "minute": 36}
